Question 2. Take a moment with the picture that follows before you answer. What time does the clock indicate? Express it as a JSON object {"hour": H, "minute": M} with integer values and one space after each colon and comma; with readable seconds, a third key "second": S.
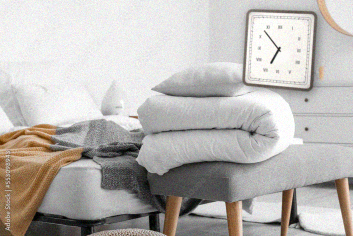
{"hour": 6, "minute": 53}
